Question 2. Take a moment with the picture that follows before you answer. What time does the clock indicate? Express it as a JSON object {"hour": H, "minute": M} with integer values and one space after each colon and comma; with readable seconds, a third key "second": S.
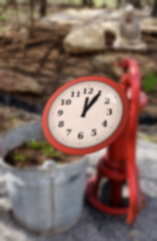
{"hour": 12, "minute": 5}
